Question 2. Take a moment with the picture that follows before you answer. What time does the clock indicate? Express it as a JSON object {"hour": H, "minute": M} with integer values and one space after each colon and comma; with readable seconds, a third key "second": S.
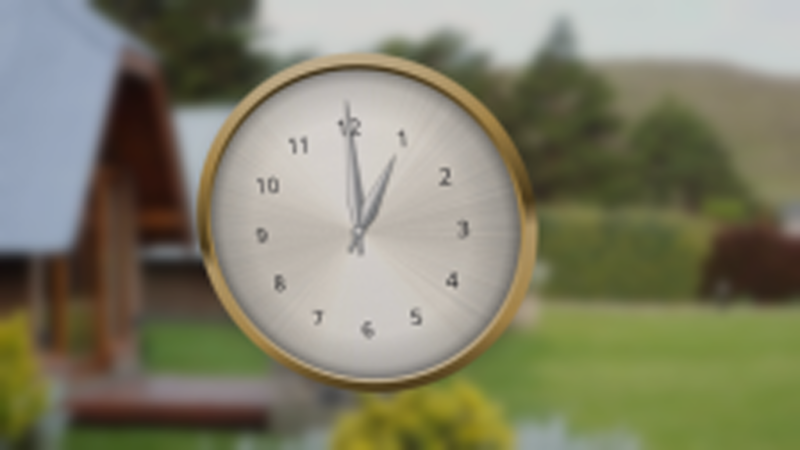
{"hour": 1, "minute": 0}
